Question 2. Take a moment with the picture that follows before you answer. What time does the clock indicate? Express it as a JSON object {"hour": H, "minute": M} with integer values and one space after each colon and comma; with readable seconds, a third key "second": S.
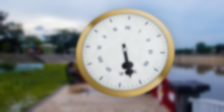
{"hour": 5, "minute": 27}
